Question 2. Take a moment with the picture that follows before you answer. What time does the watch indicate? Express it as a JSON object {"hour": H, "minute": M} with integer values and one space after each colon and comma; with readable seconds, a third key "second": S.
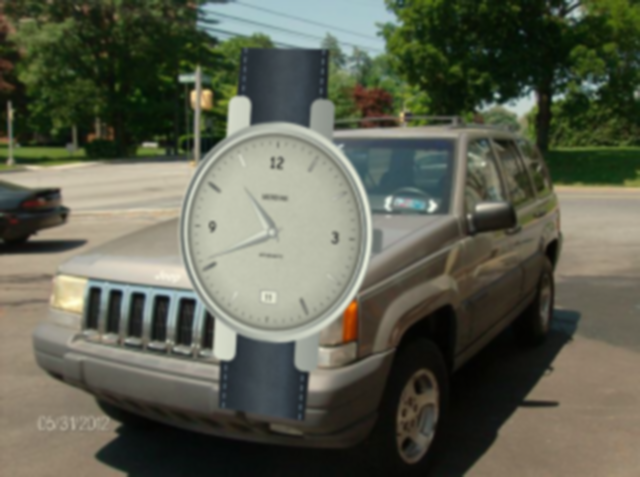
{"hour": 10, "minute": 41}
